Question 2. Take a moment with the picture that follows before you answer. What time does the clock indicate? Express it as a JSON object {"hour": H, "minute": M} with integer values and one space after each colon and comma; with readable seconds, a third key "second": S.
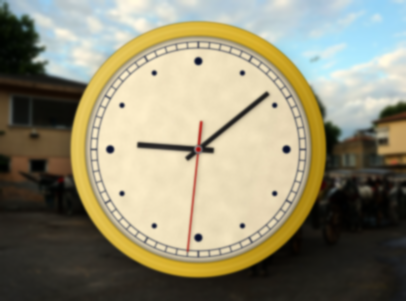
{"hour": 9, "minute": 8, "second": 31}
